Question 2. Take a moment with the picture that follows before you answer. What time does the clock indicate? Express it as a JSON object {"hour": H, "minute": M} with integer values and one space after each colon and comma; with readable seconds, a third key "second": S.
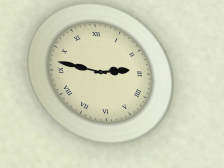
{"hour": 2, "minute": 47}
